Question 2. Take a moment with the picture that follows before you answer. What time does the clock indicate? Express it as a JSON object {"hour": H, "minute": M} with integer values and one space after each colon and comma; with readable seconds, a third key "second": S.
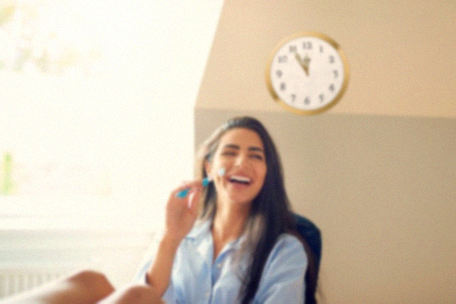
{"hour": 11, "minute": 55}
